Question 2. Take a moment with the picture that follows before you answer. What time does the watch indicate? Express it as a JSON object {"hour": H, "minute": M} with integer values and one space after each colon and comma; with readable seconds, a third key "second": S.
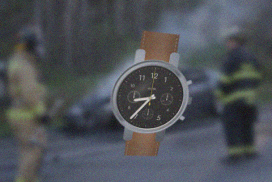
{"hour": 8, "minute": 36}
